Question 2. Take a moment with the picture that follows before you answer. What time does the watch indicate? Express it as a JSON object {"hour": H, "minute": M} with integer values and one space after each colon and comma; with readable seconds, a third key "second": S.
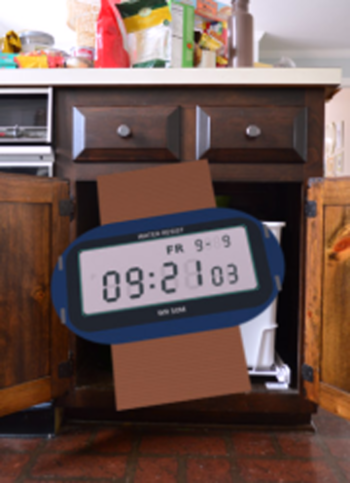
{"hour": 9, "minute": 21, "second": 3}
